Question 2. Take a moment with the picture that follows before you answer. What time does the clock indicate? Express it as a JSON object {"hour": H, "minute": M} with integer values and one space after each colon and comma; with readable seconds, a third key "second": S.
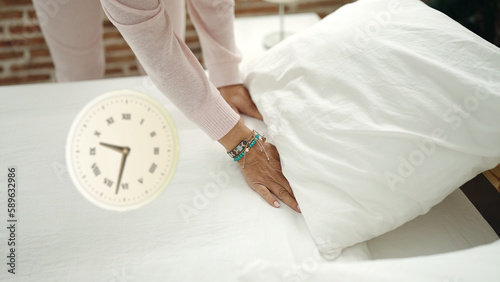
{"hour": 9, "minute": 32}
